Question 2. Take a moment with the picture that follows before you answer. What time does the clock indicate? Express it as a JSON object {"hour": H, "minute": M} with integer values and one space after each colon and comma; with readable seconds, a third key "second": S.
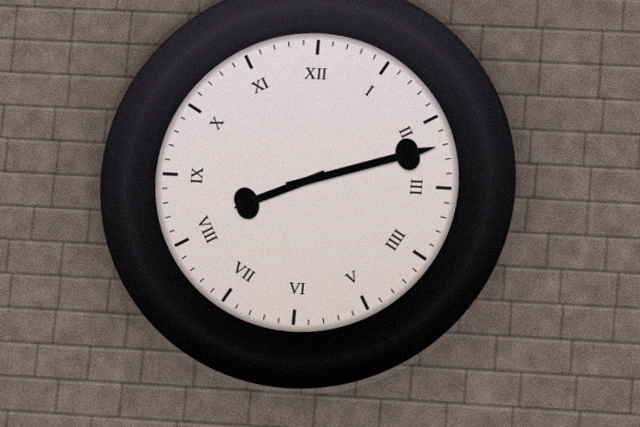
{"hour": 8, "minute": 12}
